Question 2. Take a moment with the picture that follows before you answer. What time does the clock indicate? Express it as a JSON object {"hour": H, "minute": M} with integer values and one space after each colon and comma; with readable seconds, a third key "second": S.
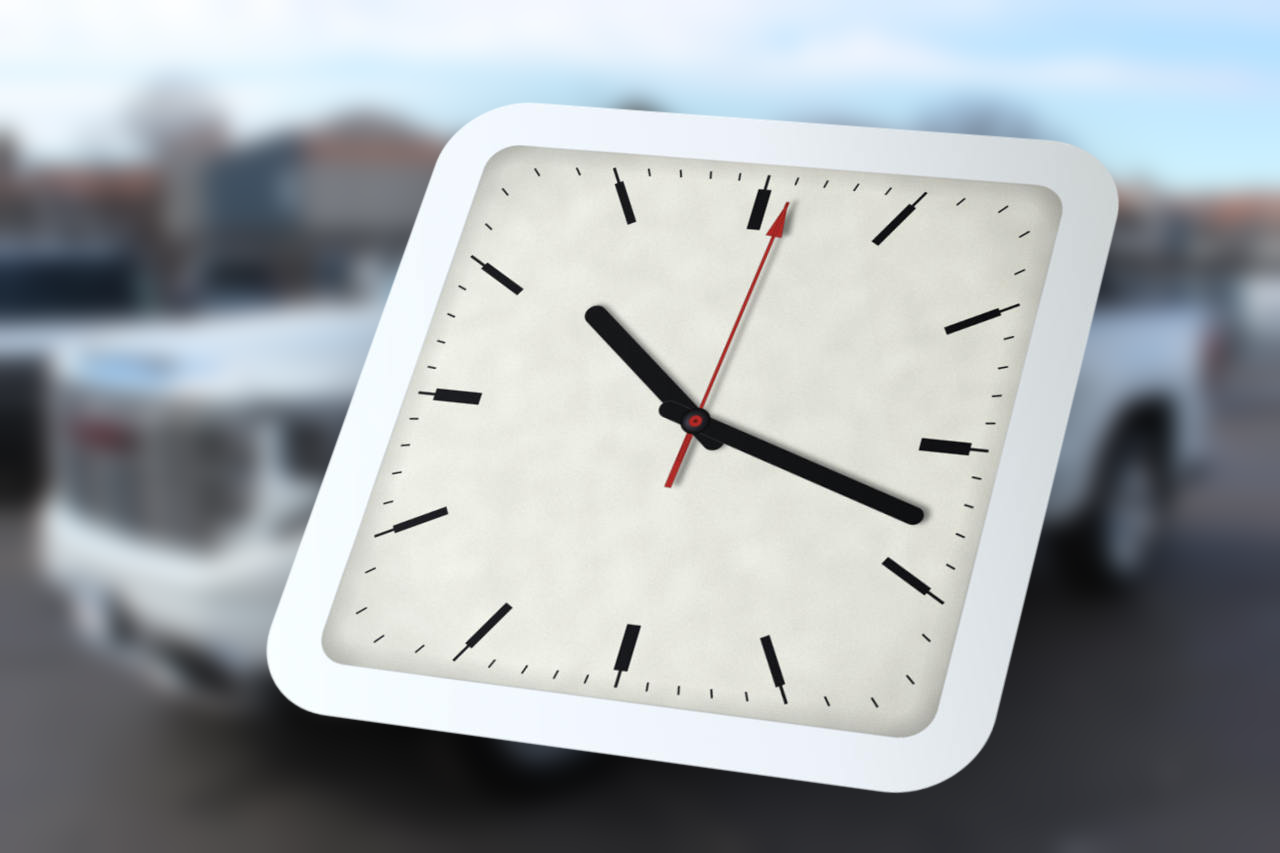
{"hour": 10, "minute": 18, "second": 1}
